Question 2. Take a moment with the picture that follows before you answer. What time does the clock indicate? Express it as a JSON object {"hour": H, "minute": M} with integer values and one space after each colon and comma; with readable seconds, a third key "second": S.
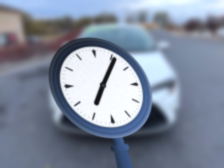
{"hour": 7, "minute": 6}
